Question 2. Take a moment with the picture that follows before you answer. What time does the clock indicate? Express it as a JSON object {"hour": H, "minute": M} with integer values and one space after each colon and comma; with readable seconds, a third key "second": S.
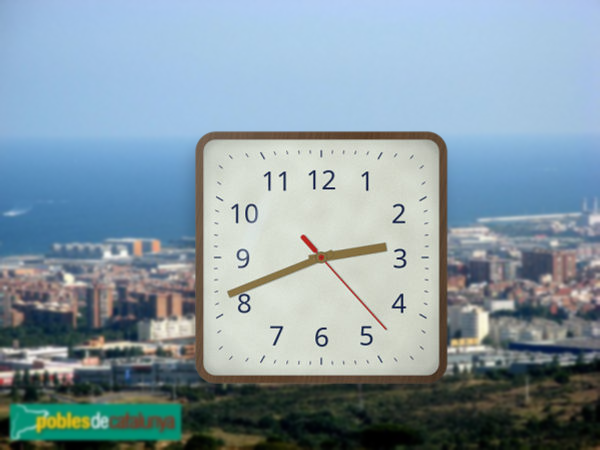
{"hour": 2, "minute": 41, "second": 23}
